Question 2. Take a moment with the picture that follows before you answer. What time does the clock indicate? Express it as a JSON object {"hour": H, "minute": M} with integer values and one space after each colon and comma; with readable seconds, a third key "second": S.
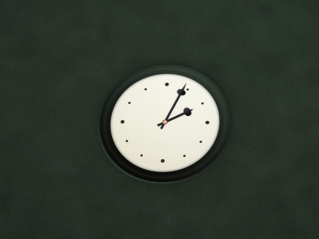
{"hour": 2, "minute": 4}
